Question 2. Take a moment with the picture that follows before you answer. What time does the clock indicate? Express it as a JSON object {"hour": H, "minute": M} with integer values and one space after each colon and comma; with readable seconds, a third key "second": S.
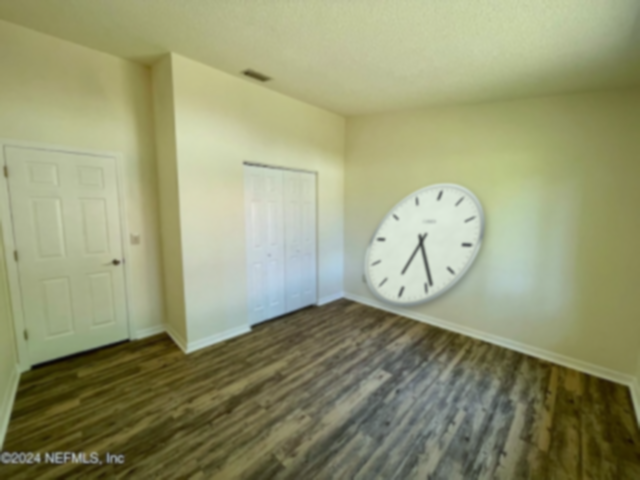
{"hour": 6, "minute": 24}
